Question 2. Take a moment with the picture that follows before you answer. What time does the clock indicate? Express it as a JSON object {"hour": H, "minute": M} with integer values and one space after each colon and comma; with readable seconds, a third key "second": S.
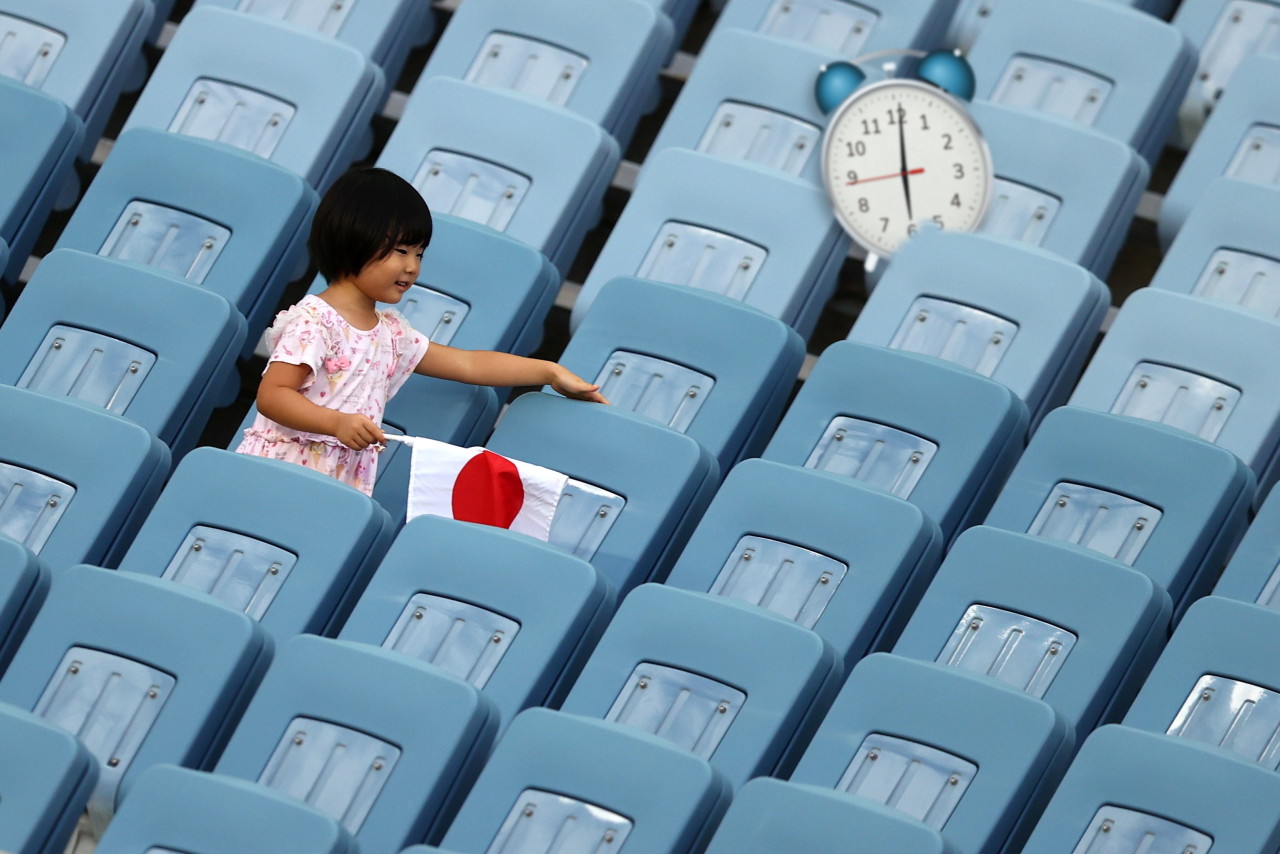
{"hour": 6, "minute": 0, "second": 44}
